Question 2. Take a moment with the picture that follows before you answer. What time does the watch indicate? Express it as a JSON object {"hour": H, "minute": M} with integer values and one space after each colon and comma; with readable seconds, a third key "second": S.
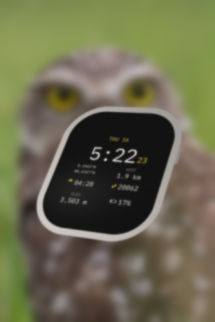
{"hour": 5, "minute": 22}
